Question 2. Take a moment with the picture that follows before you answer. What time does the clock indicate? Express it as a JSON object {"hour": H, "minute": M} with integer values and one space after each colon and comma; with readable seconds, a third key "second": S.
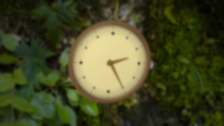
{"hour": 2, "minute": 25}
